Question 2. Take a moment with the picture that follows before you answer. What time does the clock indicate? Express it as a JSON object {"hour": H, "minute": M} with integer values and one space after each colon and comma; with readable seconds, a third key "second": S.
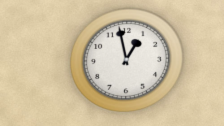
{"hour": 12, "minute": 58}
